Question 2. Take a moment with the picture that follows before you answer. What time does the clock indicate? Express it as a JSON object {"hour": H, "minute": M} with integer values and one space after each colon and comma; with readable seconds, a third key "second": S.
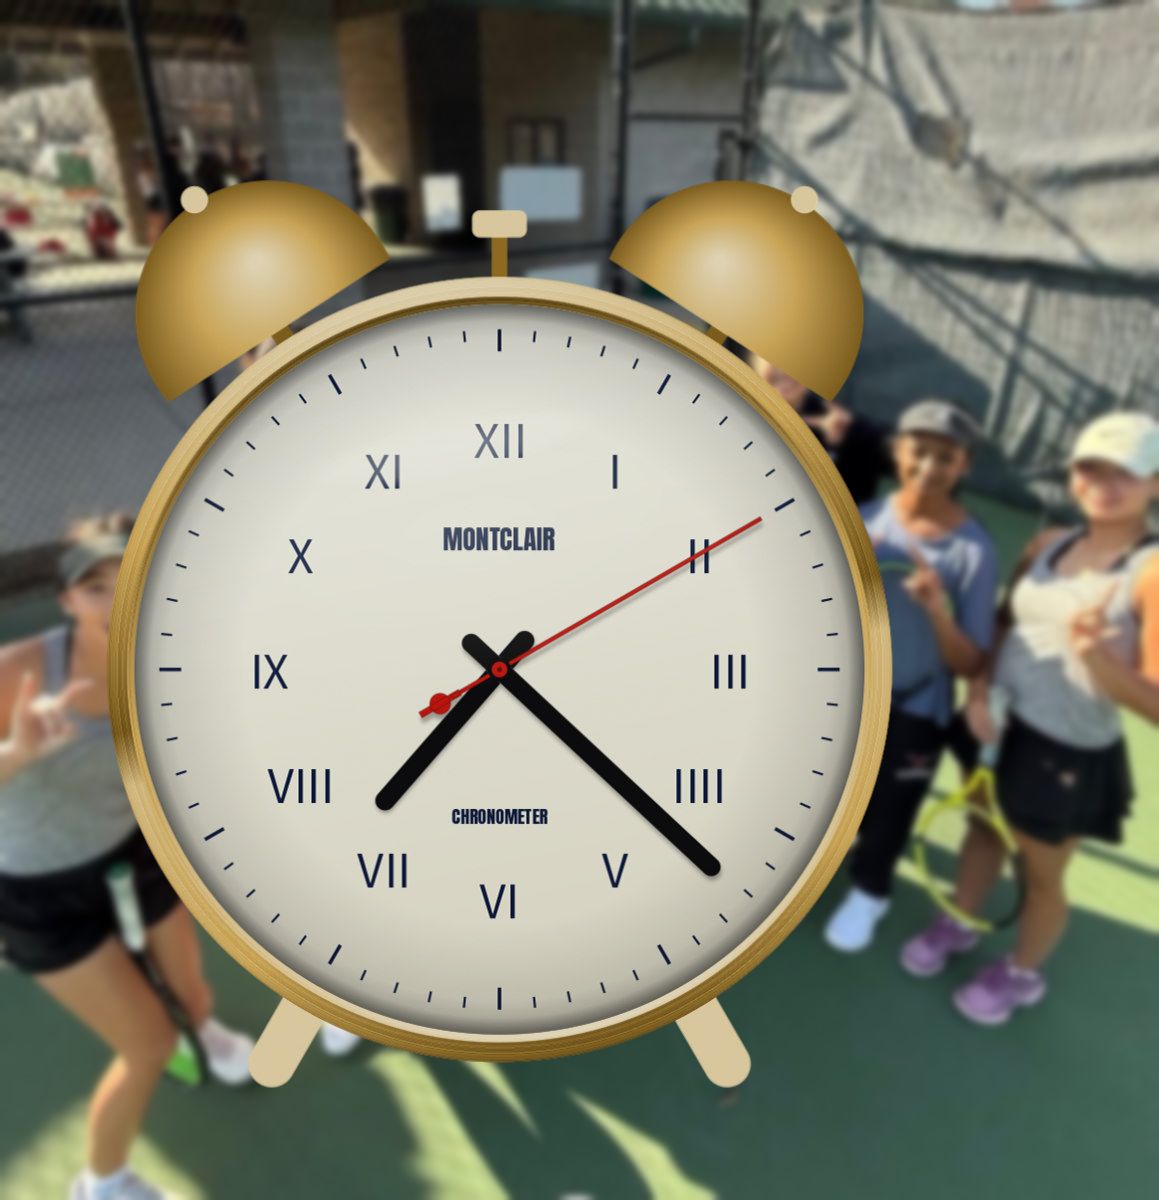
{"hour": 7, "minute": 22, "second": 10}
